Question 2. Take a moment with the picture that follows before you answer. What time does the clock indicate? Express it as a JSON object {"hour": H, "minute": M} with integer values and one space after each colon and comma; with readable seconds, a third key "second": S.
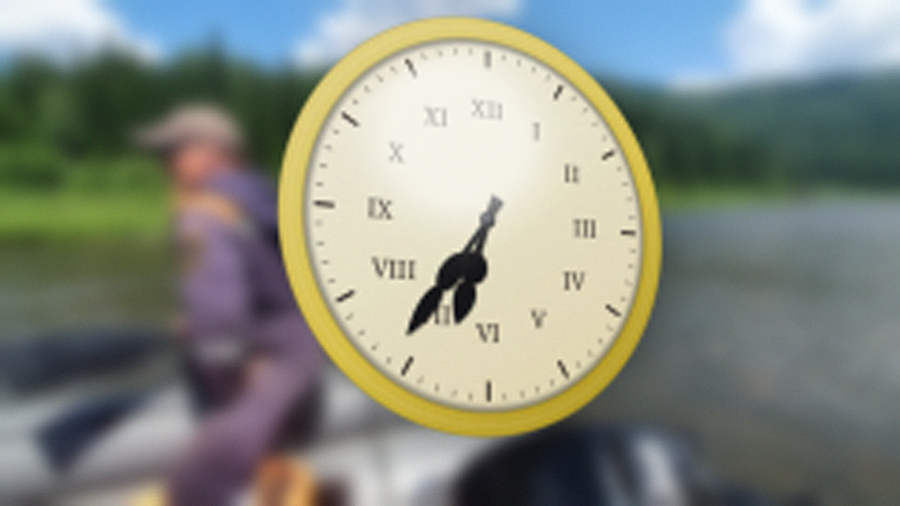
{"hour": 6, "minute": 36}
